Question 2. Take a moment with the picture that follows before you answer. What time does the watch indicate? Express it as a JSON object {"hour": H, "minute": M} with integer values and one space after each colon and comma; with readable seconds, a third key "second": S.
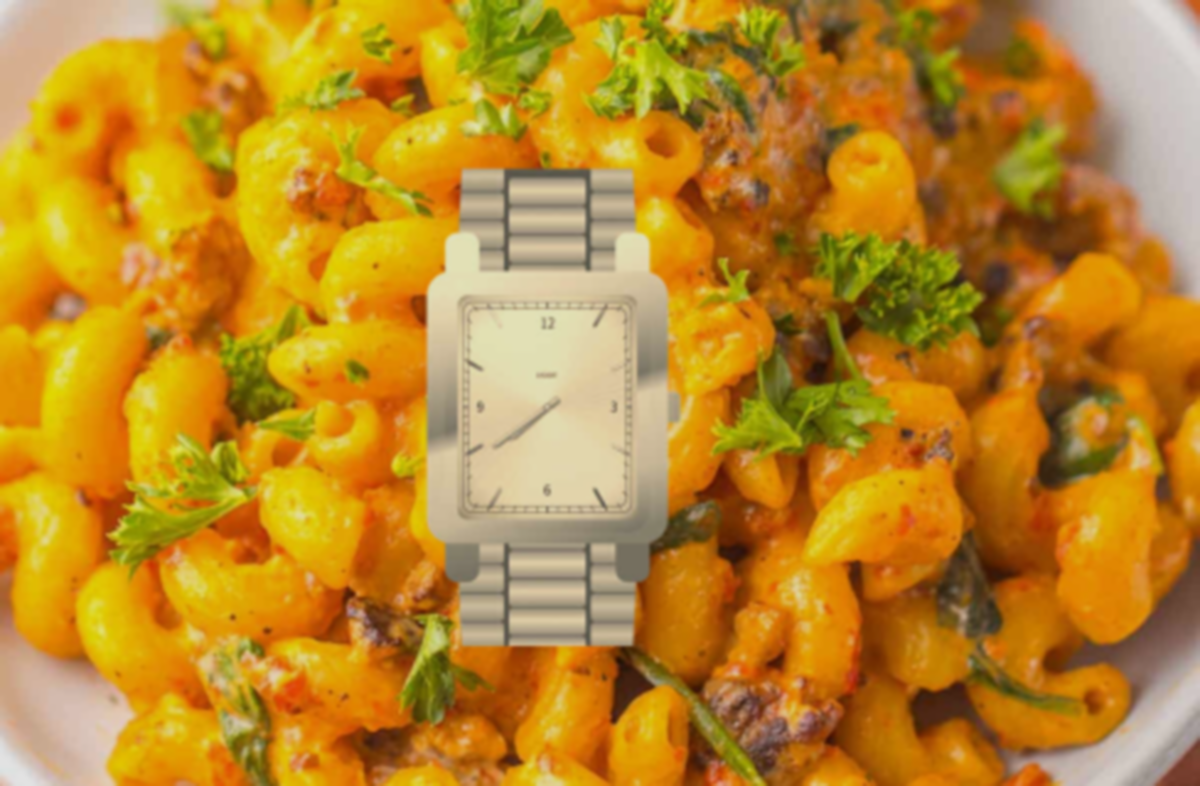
{"hour": 7, "minute": 39}
